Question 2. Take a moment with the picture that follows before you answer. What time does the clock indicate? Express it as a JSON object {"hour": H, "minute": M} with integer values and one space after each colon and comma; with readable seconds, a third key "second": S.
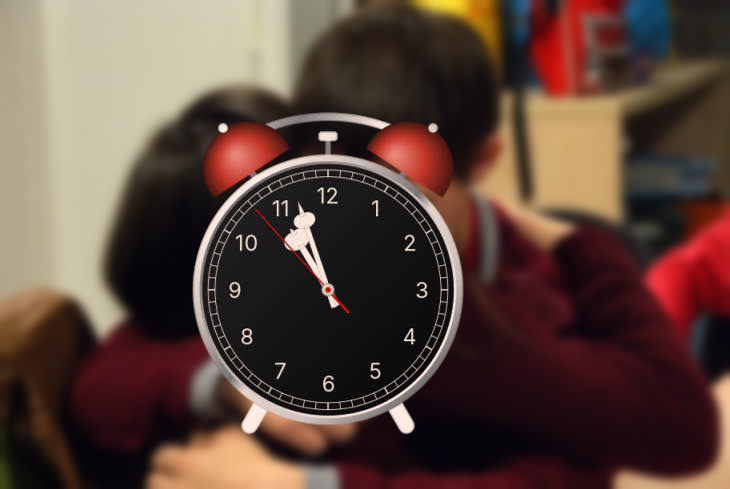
{"hour": 10, "minute": 56, "second": 53}
